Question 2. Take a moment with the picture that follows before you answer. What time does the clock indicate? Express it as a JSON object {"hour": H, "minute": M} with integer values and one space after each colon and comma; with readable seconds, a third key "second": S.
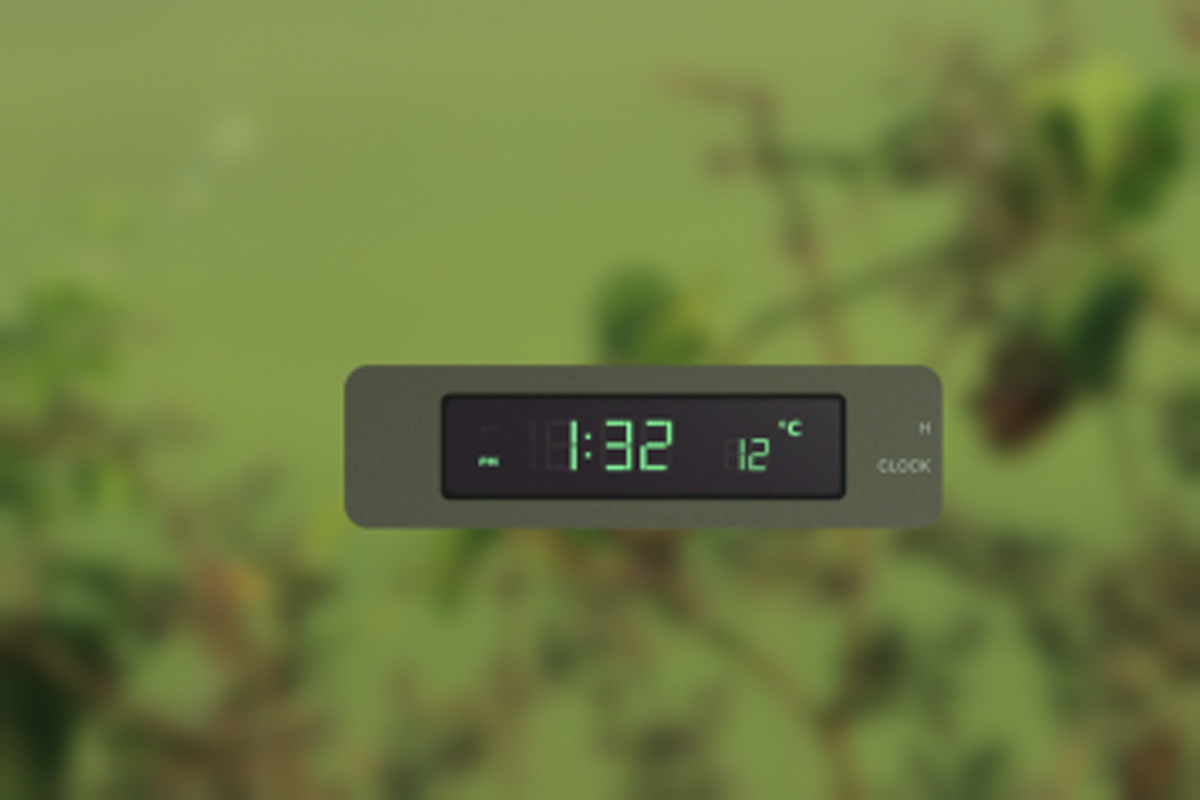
{"hour": 1, "minute": 32}
